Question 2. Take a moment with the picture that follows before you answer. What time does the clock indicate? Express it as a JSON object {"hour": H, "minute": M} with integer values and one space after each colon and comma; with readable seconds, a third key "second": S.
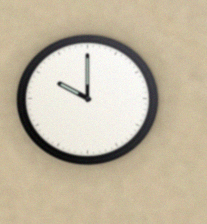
{"hour": 10, "minute": 0}
